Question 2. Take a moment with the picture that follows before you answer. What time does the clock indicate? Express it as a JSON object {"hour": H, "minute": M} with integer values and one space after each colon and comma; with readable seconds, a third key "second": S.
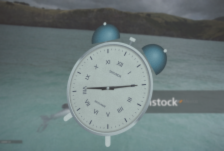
{"hour": 8, "minute": 10}
